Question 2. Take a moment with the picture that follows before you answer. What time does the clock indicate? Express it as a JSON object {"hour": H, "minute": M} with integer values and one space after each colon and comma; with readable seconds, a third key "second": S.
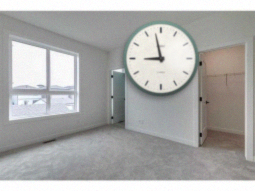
{"hour": 8, "minute": 58}
